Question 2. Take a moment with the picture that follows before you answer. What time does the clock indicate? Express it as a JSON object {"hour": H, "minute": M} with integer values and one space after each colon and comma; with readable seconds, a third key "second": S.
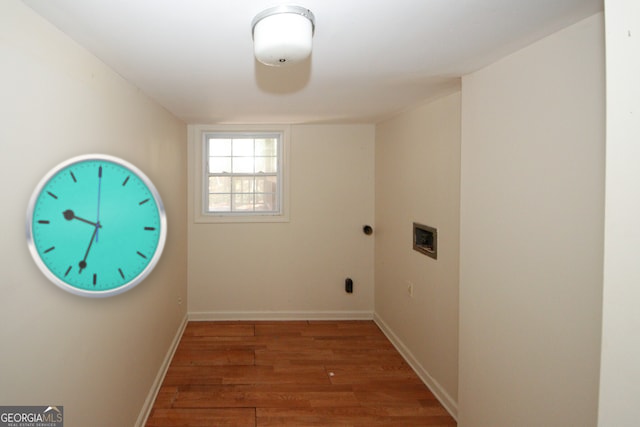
{"hour": 9, "minute": 33, "second": 0}
